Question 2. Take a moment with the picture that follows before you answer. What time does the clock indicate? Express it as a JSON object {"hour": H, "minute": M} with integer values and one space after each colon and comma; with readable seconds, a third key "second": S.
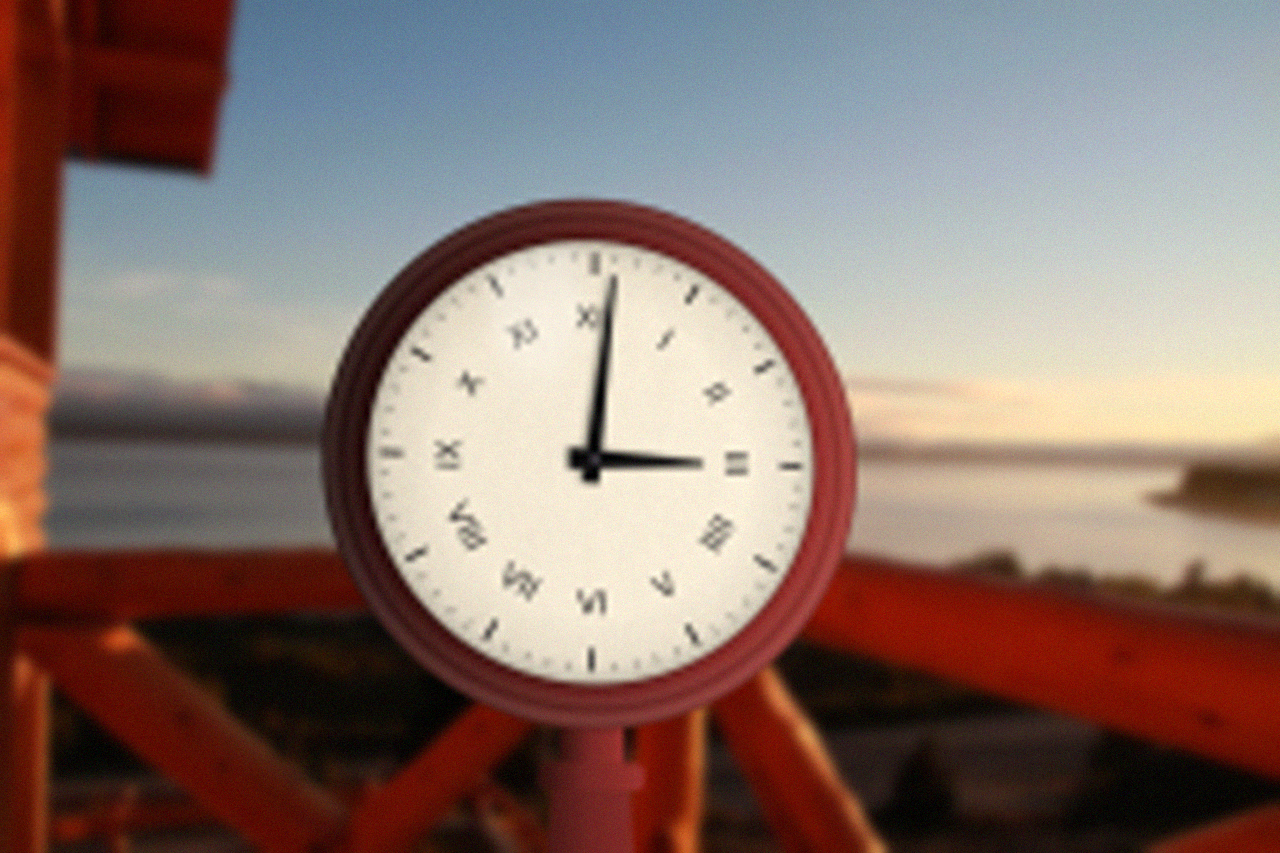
{"hour": 3, "minute": 1}
